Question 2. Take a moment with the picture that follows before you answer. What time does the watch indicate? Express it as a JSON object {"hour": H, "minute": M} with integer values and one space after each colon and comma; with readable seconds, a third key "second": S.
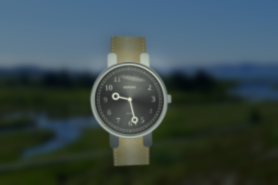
{"hour": 9, "minute": 28}
